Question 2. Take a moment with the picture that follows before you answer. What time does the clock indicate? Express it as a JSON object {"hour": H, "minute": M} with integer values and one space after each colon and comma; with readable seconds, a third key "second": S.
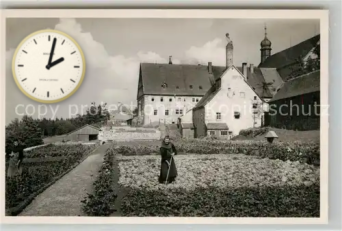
{"hour": 2, "minute": 2}
